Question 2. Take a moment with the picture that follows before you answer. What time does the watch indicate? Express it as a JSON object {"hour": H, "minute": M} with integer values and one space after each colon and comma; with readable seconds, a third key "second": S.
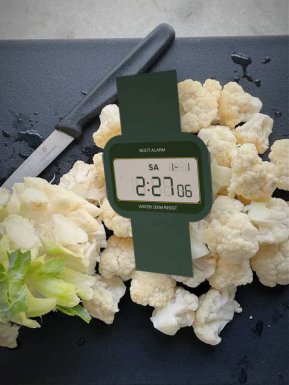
{"hour": 2, "minute": 27, "second": 6}
